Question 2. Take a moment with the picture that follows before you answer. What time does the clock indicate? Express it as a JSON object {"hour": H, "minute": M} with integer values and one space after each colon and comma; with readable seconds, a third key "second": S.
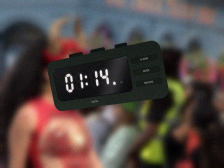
{"hour": 1, "minute": 14}
